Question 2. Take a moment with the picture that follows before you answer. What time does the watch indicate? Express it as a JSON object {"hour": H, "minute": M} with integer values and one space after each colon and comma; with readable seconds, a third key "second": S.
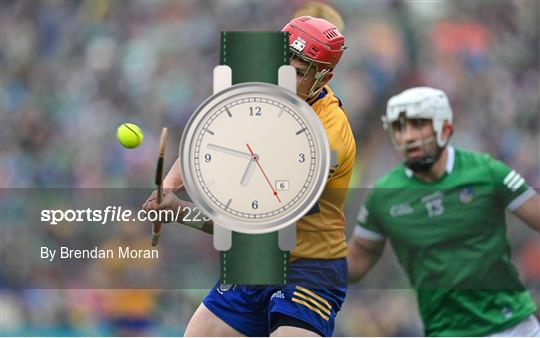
{"hour": 6, "minute": 47, "second": 25}
